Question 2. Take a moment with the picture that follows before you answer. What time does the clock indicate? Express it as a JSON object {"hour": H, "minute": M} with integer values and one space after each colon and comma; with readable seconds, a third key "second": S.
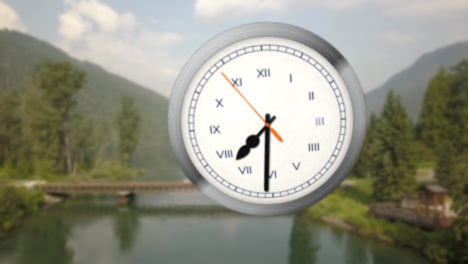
{"hour": 7, "minute": 30, "second": 54}
